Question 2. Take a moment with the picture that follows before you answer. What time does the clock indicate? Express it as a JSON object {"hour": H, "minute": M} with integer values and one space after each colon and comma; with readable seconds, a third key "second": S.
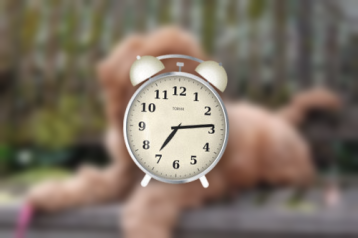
{"hour": 7, "minute": 14}
